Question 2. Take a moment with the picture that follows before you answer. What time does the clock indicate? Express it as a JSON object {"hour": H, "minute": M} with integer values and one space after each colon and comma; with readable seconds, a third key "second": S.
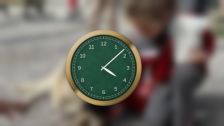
{"hour": 4, "minute": 8}
